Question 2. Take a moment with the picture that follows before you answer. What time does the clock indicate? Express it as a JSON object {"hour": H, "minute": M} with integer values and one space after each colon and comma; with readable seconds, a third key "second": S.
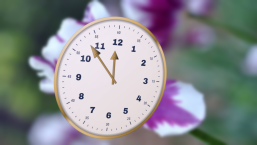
{"hour": 11, "minute": 53}
